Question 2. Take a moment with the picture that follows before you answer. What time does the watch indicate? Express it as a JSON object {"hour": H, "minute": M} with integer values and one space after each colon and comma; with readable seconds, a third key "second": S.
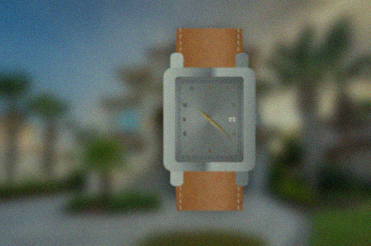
{"hour": 10, "minute": 22}
